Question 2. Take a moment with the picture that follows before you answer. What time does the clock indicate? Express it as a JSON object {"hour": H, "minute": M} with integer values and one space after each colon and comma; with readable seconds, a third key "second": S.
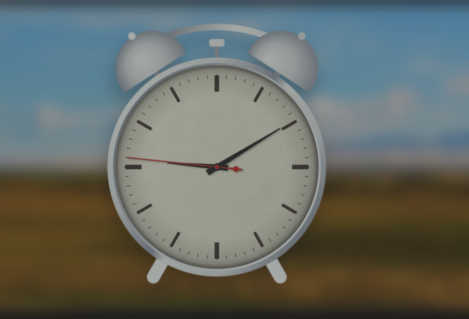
{"hour": 9, "minute": 9, "second": 46}
